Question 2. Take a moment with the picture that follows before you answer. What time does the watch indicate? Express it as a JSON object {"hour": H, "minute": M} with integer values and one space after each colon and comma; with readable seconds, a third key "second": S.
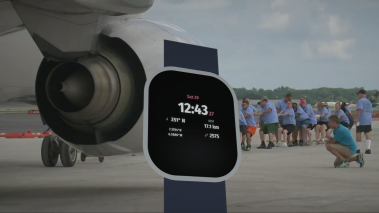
{"hour": 12, "minute": 43}
